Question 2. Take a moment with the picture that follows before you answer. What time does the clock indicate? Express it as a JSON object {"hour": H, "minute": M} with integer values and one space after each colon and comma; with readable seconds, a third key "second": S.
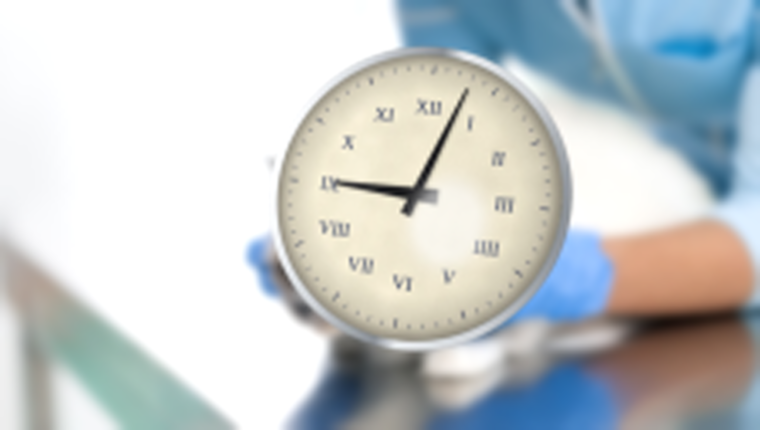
{"hour": 9, "minute": 3}
